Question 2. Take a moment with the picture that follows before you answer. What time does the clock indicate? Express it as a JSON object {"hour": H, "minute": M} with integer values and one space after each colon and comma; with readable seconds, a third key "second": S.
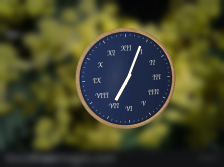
{"hour": 7, "minute": 4}
